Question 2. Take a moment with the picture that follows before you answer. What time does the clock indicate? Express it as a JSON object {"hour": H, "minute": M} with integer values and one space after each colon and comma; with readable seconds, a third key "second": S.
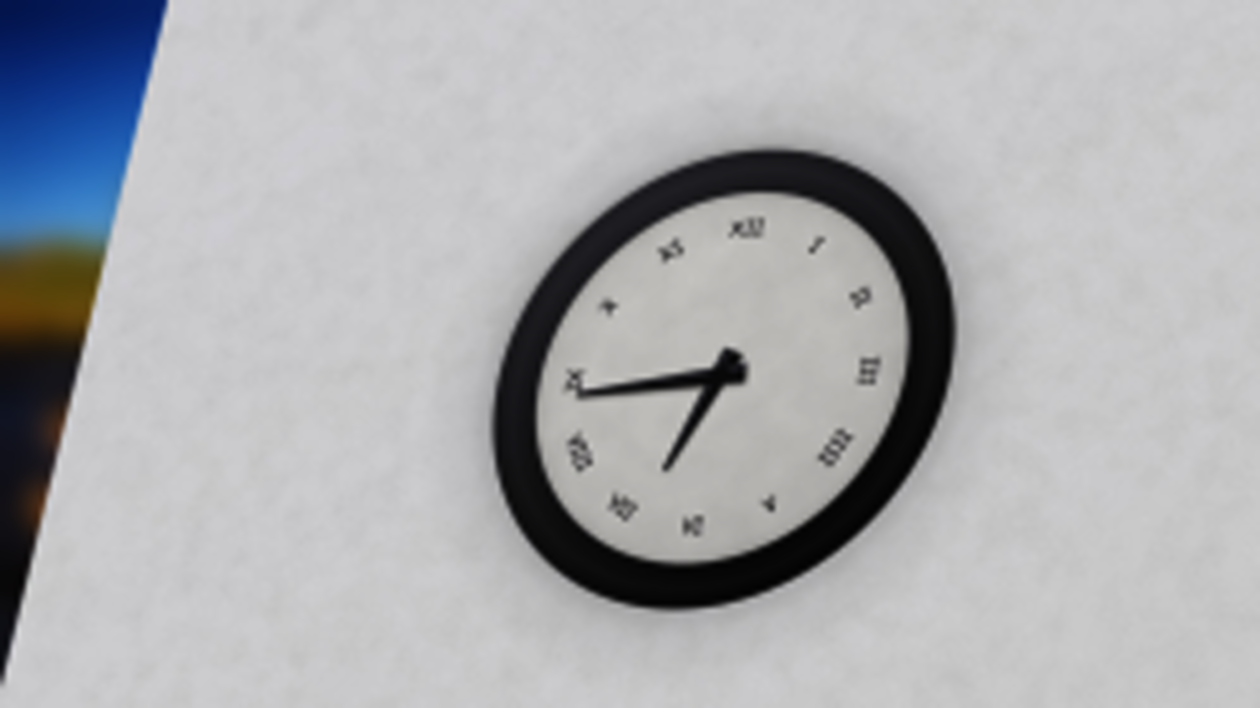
{"hour": 6, "minute": 44}
